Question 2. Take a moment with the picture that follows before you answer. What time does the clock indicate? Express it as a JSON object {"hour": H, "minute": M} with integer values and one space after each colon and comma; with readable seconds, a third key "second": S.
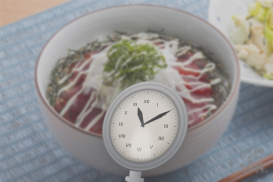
{"hour": 11, "minute": 10}
